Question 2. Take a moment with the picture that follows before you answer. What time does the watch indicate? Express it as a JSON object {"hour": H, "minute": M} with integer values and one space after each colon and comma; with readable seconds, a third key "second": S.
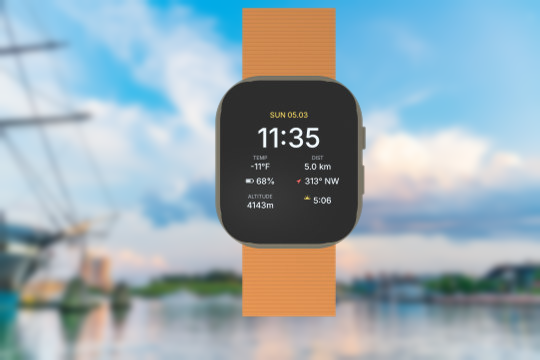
{"hour": 11, "minute": 35}
